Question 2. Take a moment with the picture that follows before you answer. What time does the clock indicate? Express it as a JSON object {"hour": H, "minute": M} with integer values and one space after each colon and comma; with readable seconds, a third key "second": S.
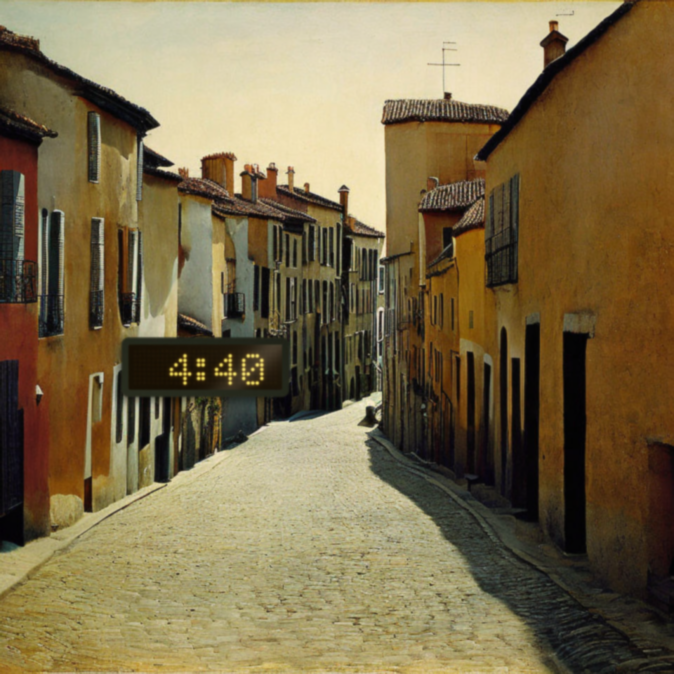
{"hour": 4, "minute": 40}
